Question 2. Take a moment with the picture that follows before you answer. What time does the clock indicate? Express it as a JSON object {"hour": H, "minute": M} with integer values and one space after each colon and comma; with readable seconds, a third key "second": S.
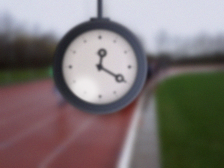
{"hour": 12, "minute": 20}
